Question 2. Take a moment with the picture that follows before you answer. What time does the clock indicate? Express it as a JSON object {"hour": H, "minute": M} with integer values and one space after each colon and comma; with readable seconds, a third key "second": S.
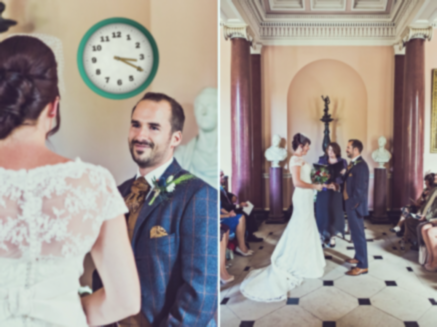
{"hour": 3, "minute": 20}
